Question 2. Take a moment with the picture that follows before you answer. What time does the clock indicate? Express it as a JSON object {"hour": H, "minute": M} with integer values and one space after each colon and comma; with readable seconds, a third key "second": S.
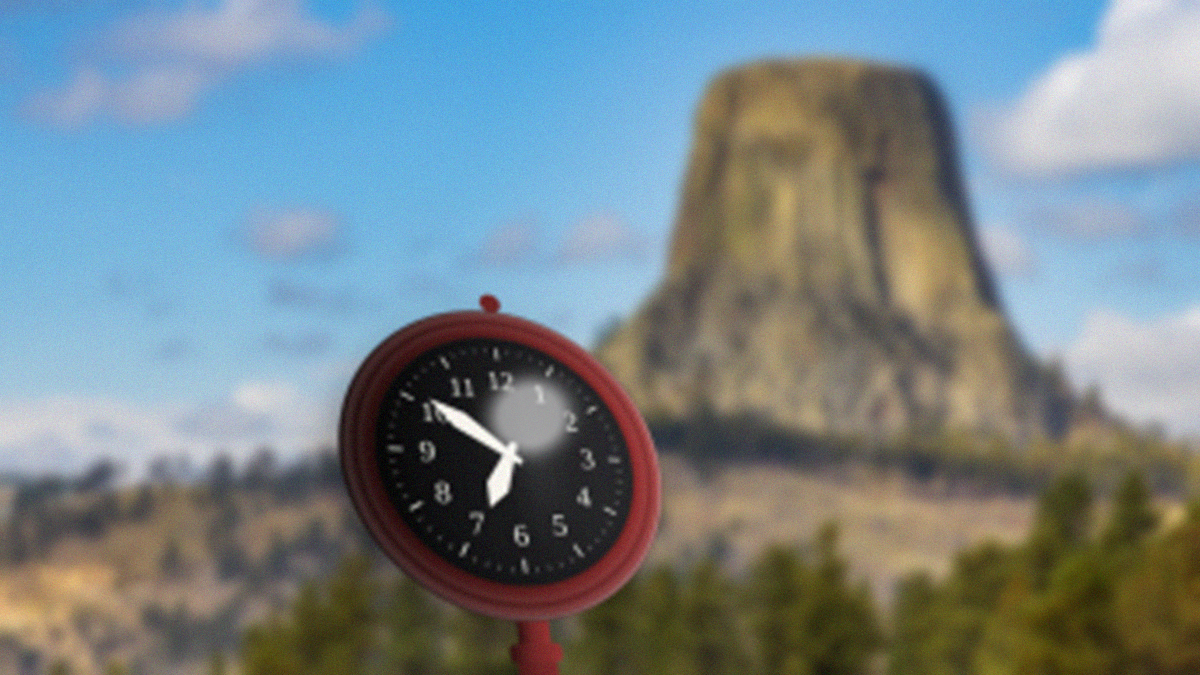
{"hour": 6, "minute": 51}
